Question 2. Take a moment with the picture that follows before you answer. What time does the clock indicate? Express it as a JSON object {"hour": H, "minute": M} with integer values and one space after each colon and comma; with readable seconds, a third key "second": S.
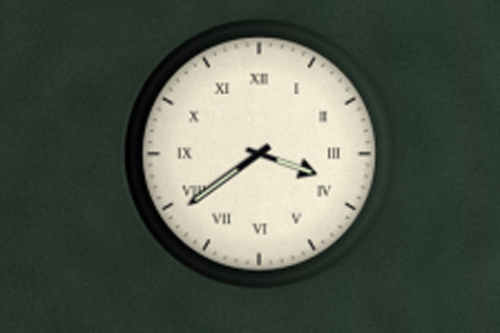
{"hour": 3, "minute": 39}
